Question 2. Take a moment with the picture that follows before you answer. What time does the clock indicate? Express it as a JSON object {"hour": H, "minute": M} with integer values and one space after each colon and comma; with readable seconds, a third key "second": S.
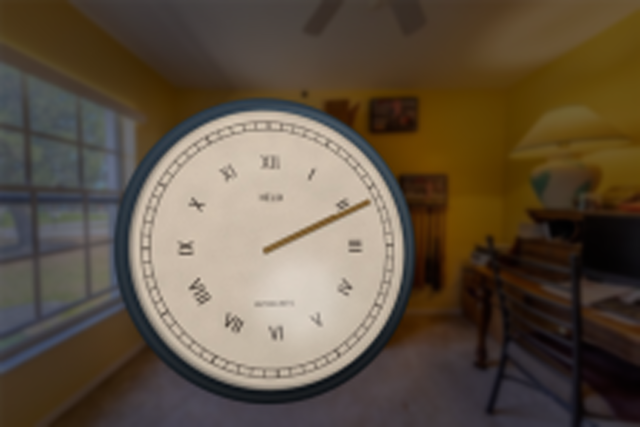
{"hour": 2, "minute": 11}
